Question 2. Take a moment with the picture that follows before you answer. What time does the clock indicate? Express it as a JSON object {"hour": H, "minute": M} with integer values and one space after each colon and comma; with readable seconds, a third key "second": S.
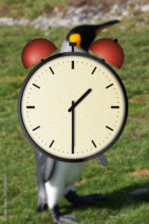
{"hour": 1, "minute": 30}
